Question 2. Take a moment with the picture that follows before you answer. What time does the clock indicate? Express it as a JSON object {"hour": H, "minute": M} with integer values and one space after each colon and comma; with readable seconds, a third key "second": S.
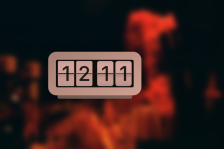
{"hour": 12, "minute": 11}
